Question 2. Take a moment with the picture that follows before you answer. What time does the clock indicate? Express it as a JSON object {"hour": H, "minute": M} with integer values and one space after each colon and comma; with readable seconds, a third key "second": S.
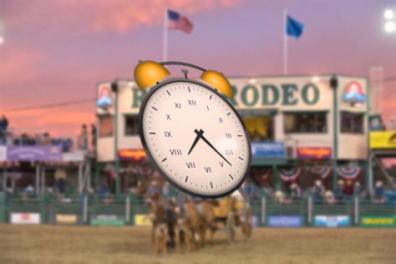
{"hour": 7, "minute": 23}
